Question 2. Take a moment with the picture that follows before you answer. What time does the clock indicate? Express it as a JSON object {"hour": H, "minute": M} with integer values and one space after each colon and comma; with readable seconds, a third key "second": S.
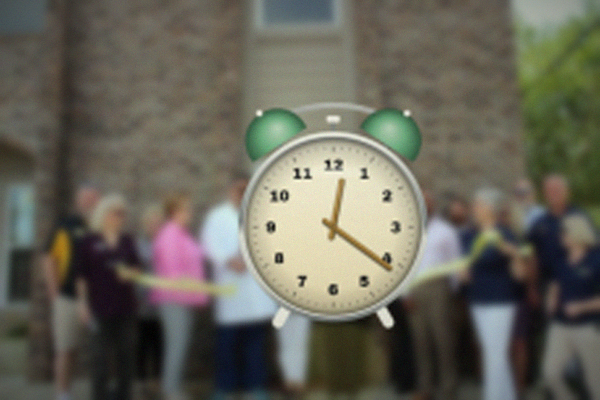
{"hour": 12, "minute": 21}
